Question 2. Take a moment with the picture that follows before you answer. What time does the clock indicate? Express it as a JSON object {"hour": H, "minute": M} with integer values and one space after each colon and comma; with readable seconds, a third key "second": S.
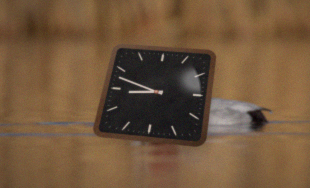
{"hour": 8, "minute": 48}
